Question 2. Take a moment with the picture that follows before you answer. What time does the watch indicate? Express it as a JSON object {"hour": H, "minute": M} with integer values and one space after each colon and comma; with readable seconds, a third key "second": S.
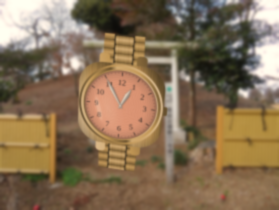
{"hour": 12, "minute": 55}
